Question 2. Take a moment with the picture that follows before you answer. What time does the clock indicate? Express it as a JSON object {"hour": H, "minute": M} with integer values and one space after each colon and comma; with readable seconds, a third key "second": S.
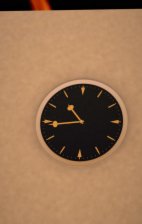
{"hour": 10, "minute": 44}
